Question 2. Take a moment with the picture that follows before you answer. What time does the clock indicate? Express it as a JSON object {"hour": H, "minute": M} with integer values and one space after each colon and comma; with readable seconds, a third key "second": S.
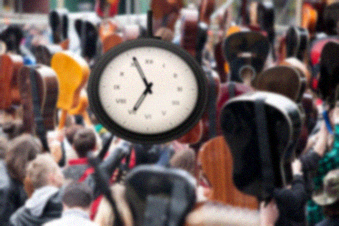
{"hour": 6, "minute": 56}
